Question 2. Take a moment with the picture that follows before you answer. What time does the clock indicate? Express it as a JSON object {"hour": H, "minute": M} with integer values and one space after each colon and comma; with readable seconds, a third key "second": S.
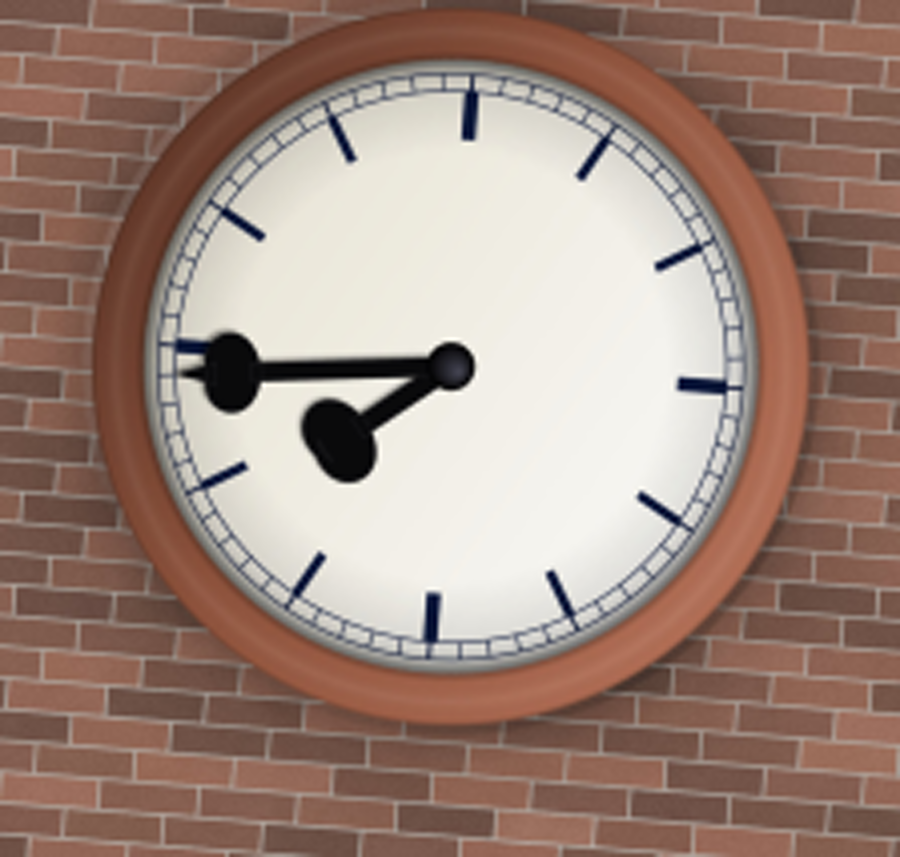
{"hour": 7, "minute": 44}
